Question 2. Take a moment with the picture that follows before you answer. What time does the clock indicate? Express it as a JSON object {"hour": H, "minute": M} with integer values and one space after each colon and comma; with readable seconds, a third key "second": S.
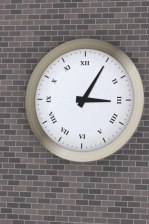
{"hour": 3, "minute": 5}
